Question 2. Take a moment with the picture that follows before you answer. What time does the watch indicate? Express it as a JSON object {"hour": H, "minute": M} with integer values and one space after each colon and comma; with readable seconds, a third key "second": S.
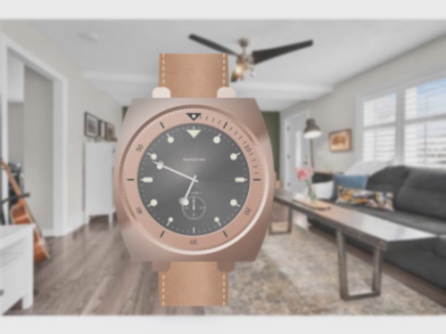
{"hour": 6, "minute": 49}
